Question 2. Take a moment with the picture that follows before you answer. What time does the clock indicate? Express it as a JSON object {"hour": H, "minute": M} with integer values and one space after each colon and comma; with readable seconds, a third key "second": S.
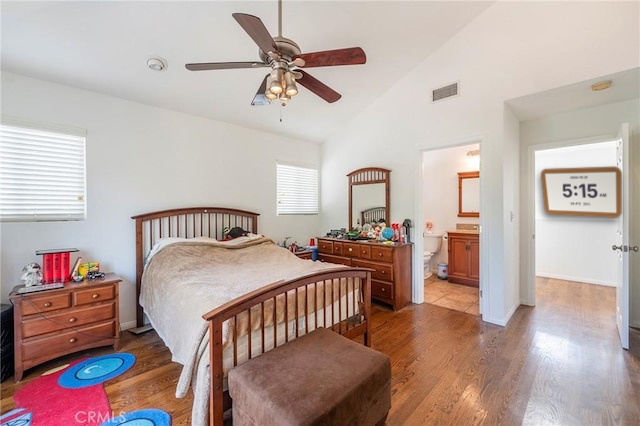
{"hour": 5, "minute": 15}
